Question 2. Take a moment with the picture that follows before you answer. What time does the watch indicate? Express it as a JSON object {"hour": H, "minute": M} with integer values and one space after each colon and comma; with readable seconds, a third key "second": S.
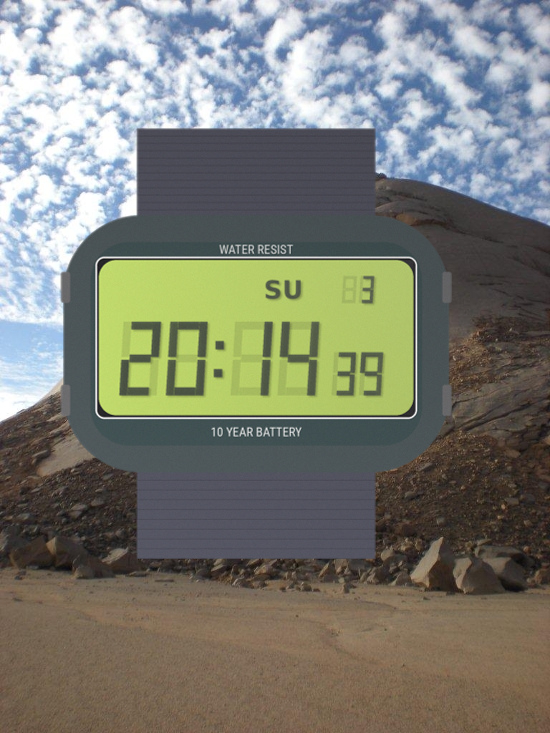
{"hour": 20, "minute": 14, "second": 39}
